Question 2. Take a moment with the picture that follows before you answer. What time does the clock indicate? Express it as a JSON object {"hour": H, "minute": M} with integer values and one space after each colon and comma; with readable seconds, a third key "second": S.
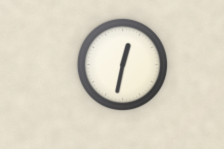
{"hour": 12, "minute": 32}
